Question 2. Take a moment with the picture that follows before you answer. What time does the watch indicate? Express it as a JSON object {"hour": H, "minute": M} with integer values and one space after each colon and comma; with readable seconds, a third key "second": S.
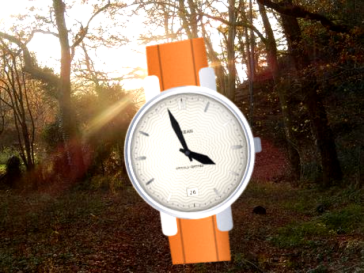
{"hour": 3, "minute": 57}
